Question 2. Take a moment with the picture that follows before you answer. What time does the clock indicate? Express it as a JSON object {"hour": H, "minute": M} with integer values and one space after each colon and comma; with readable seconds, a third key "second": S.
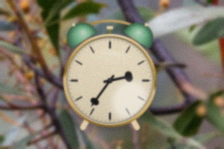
{"hour": 2, "minute": 36}
